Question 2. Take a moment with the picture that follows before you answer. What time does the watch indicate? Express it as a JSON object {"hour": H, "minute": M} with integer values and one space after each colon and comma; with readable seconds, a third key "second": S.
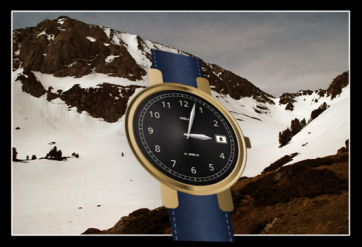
{"hour": 3, "minute": 3}
